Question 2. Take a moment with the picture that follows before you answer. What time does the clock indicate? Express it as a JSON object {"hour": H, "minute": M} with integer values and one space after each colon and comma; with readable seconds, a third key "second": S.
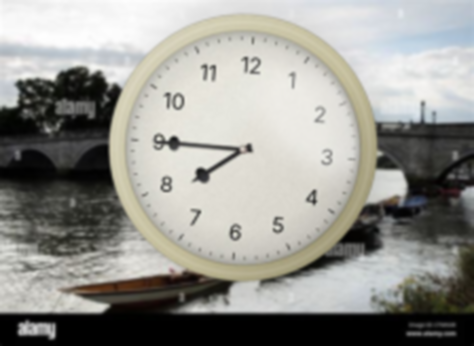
{"hour": 7, "minute": 45}
